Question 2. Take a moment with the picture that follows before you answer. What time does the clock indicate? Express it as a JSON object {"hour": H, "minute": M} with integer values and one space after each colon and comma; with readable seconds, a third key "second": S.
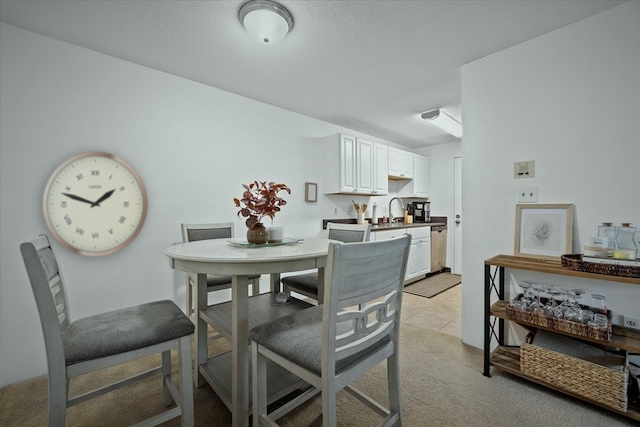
{"hour": 1, "minute": 48}
